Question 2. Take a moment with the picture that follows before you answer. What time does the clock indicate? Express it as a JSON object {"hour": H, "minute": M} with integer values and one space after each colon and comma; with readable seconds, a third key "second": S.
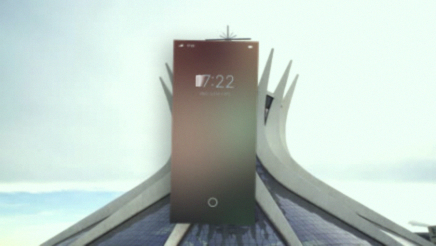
{"hour": 17, "minute": 22}
